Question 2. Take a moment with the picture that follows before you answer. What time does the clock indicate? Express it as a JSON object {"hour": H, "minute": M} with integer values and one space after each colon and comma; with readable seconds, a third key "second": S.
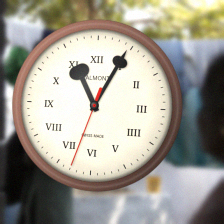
{"hour": 11, "minute": 4, "second": 33}
